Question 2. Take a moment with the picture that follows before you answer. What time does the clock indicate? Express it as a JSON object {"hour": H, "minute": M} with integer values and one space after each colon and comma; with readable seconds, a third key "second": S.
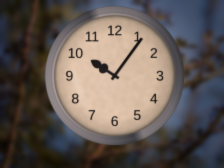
{"hour": 10, "minute": 6}
